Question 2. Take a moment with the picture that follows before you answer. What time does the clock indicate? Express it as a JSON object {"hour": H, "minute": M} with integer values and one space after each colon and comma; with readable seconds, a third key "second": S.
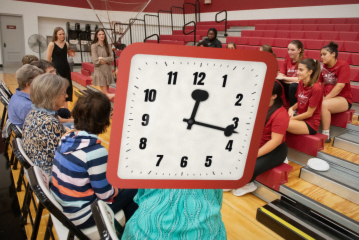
{"hour": 12, "minute": 17}
